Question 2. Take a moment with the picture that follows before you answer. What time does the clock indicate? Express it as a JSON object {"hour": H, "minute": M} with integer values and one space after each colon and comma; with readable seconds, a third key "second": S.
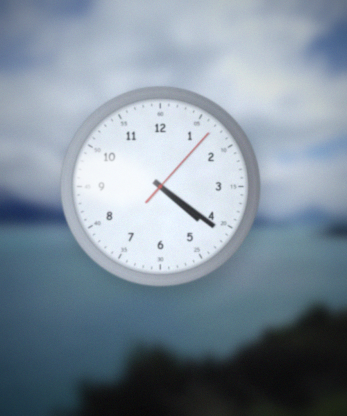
{"hour": 4, "minute": 21, "second": 7}
